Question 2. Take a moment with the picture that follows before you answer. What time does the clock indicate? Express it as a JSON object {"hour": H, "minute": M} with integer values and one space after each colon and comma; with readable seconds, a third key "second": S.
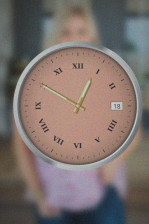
{"hour": 12, "minute": 50}
